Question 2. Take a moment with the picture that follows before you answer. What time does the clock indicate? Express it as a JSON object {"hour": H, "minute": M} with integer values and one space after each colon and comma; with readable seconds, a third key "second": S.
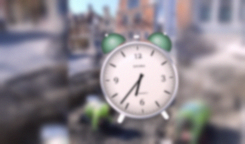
{"hour": 6, "minute": 37}
